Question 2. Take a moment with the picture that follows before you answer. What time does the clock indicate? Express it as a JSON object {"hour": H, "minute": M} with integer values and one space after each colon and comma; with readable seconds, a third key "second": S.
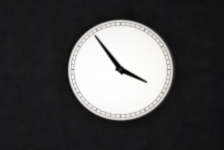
{"hour": 3, "minute": 54}
